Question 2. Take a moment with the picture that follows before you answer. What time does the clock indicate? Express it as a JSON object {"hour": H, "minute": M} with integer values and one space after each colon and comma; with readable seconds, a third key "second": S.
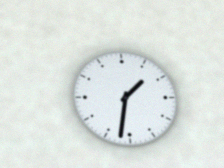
{"hour": 1, "minute": 32}
